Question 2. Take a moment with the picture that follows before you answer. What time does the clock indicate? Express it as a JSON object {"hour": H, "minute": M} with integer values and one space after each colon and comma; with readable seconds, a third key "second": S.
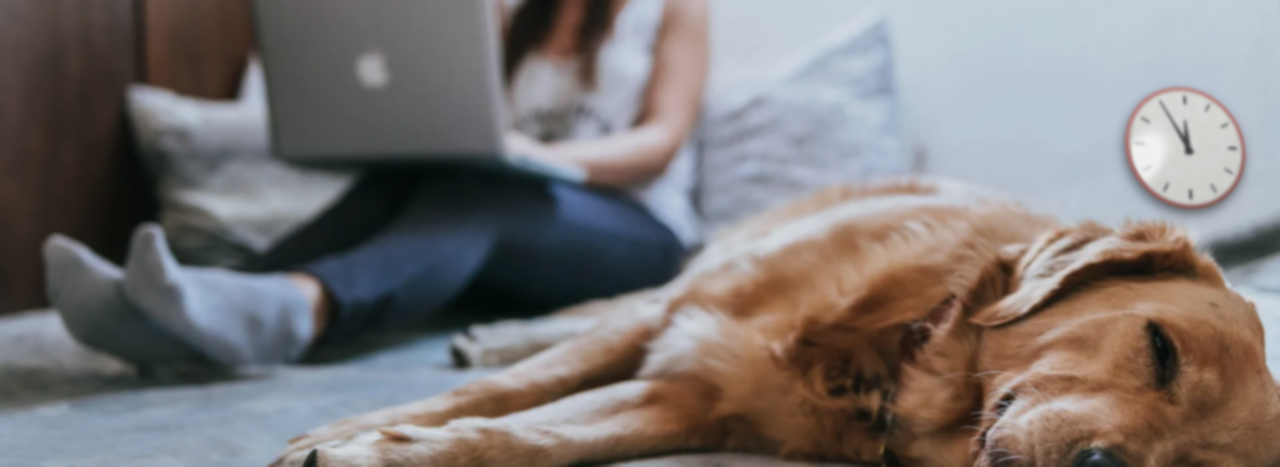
{"hour": 11, "minute": 55}
